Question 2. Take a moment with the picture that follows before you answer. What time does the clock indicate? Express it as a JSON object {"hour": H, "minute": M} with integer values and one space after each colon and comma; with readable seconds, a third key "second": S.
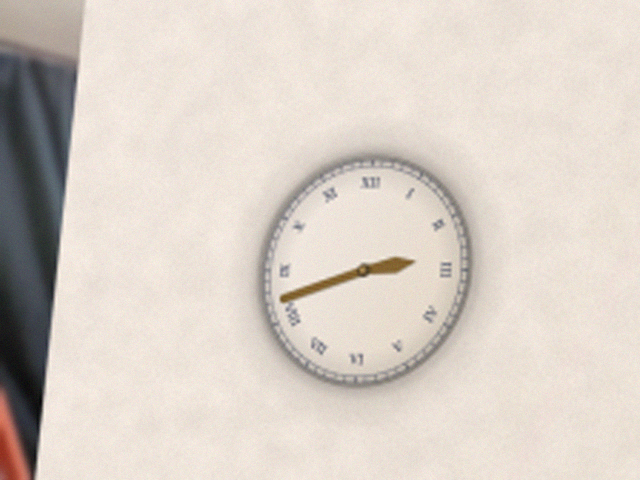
{"hour": 2, "minute": 42}
